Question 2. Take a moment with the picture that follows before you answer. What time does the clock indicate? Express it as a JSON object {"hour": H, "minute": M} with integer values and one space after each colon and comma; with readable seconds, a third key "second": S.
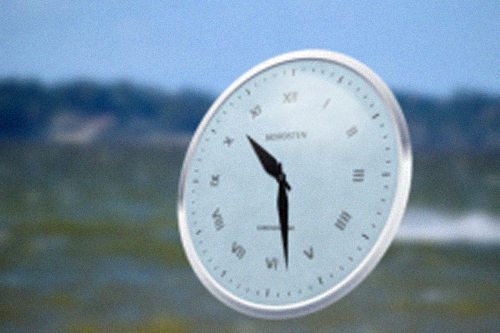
{"hour": 10, "minute": 28}
